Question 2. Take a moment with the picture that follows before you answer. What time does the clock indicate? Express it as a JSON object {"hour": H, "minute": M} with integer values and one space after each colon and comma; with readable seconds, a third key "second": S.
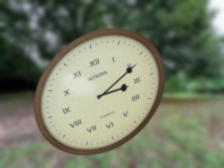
{"hour": 3, "minute": 11}
